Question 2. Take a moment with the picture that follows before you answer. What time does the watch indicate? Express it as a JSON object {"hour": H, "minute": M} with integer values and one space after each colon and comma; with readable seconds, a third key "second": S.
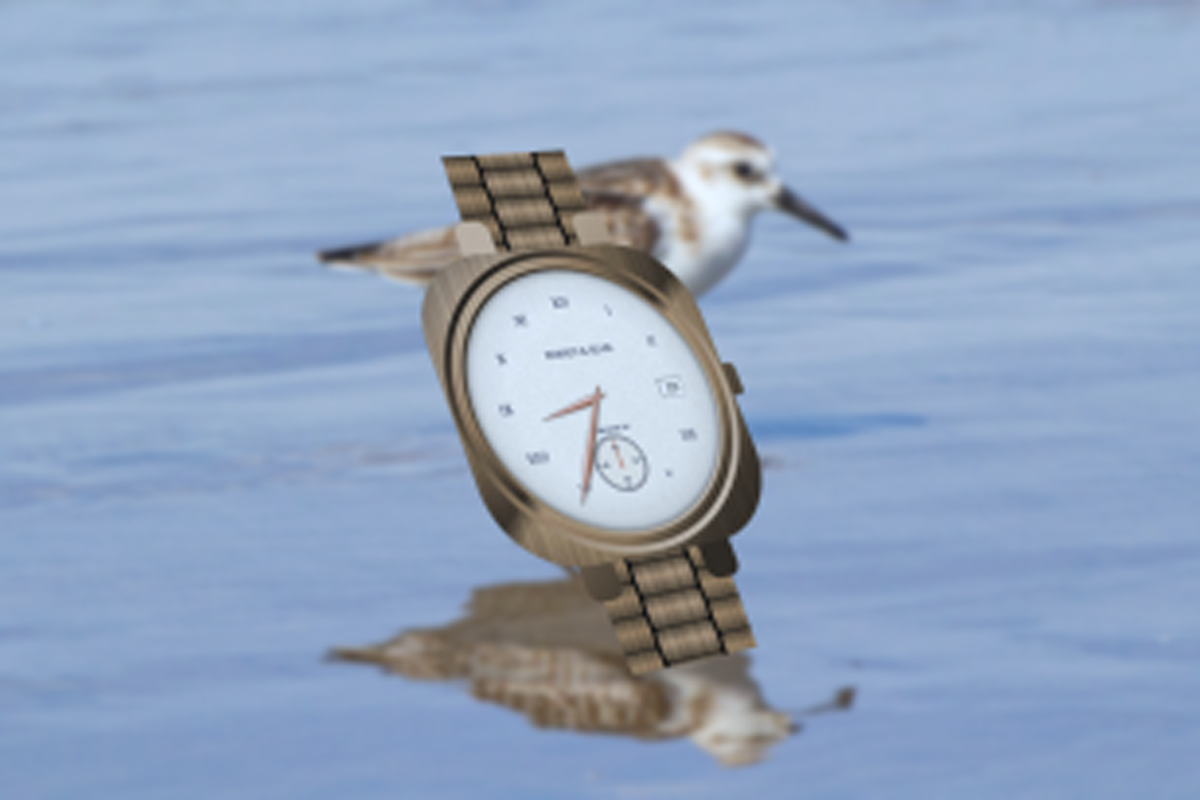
{"hour": 8, "minute": 35}
